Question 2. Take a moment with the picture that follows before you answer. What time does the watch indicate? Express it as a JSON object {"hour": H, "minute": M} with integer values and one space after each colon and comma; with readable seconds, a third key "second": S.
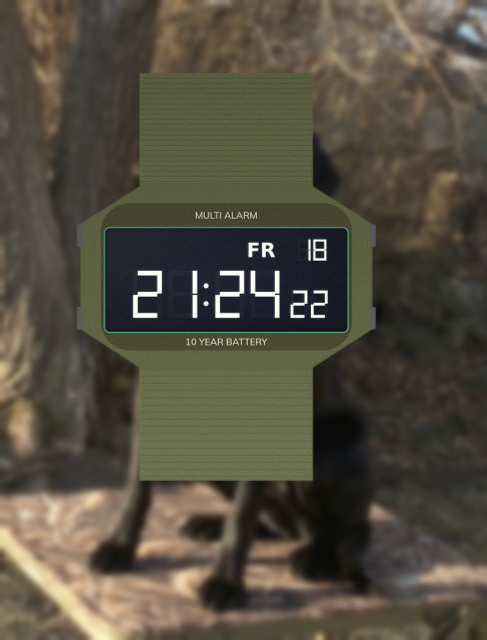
{"hour": 21, "minute": 24, "second": 22}
